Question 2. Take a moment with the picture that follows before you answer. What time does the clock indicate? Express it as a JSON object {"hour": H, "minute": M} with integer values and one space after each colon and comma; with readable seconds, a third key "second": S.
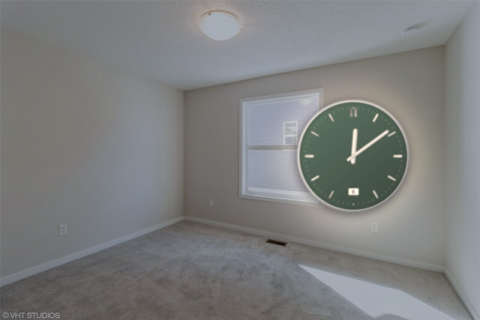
{"hour": 12, "minute": 9}
